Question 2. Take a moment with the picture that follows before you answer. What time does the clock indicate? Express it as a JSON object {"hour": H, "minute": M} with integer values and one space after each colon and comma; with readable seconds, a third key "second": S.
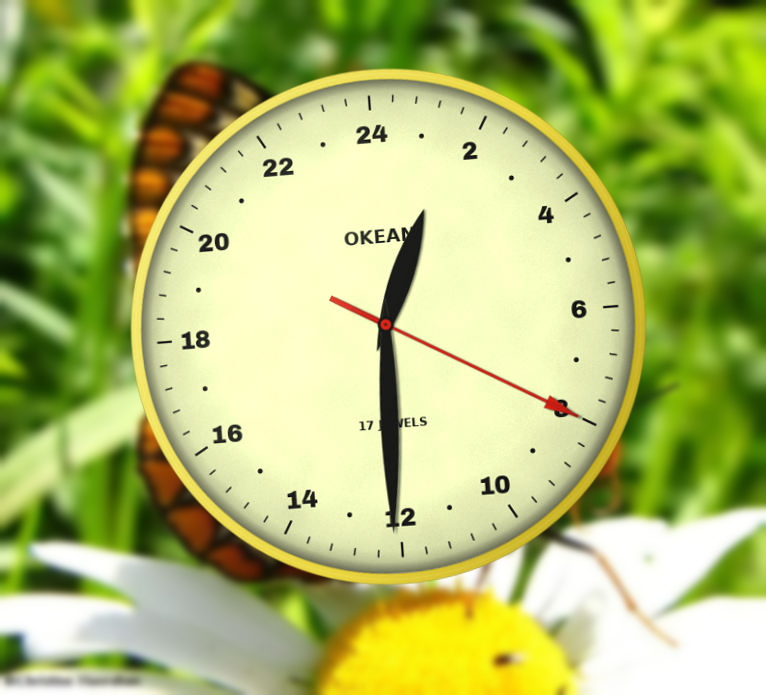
{"hour": 1, "minute": 30, "second": 20}
